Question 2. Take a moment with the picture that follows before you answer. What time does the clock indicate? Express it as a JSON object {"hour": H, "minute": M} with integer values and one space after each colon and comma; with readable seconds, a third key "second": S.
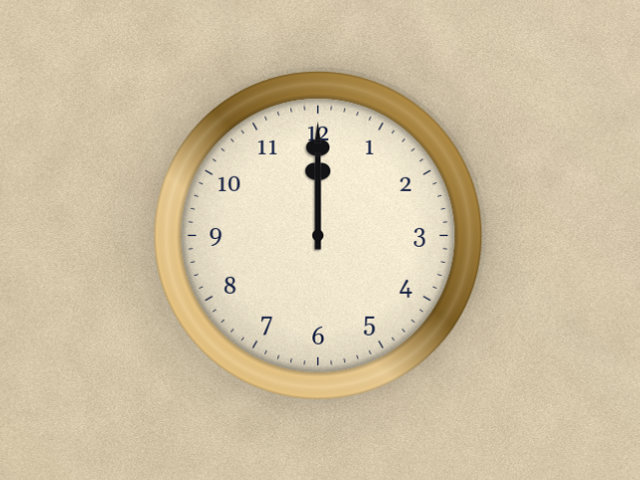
{"hour": 12, "minute": 0}
